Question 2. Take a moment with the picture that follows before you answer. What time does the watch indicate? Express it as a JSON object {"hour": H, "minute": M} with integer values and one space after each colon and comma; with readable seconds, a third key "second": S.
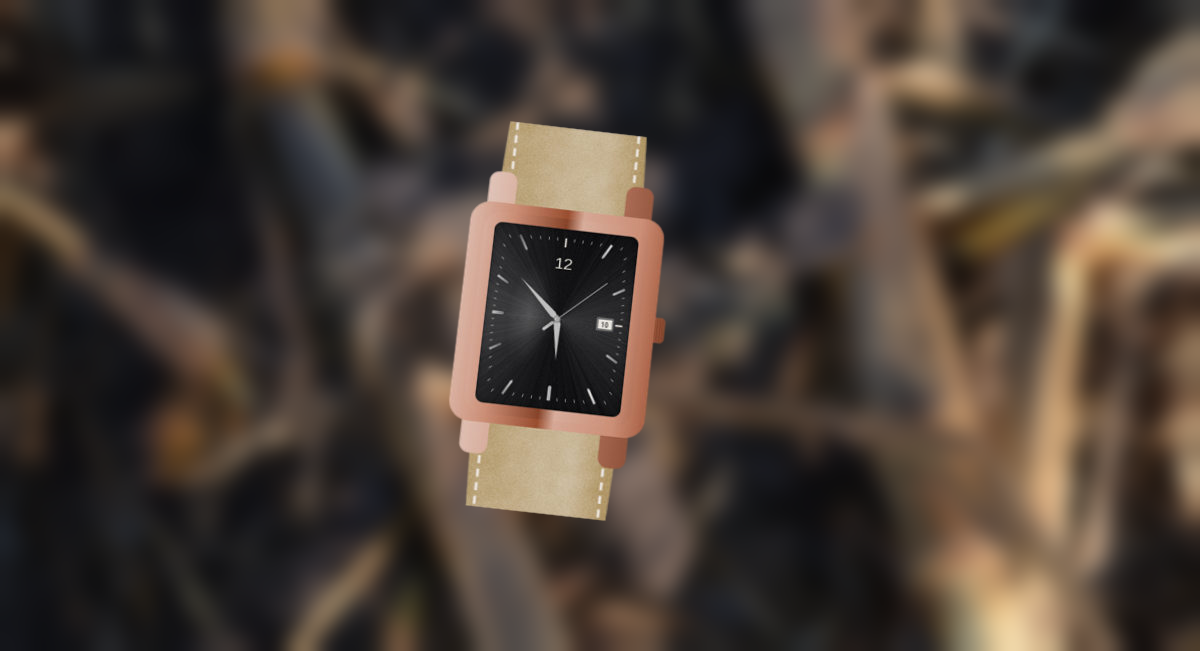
{"hour": 5, "minute": 52, "second": 8}
